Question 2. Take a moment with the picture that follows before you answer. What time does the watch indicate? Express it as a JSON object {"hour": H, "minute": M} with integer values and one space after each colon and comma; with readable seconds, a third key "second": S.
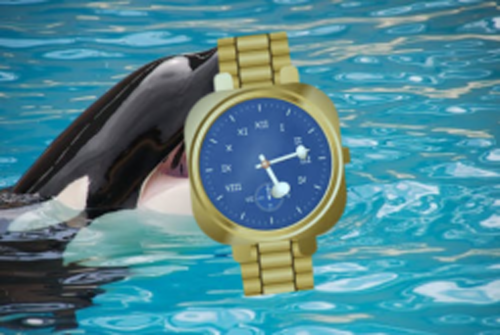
{"hour": 5, "minute": 13}
